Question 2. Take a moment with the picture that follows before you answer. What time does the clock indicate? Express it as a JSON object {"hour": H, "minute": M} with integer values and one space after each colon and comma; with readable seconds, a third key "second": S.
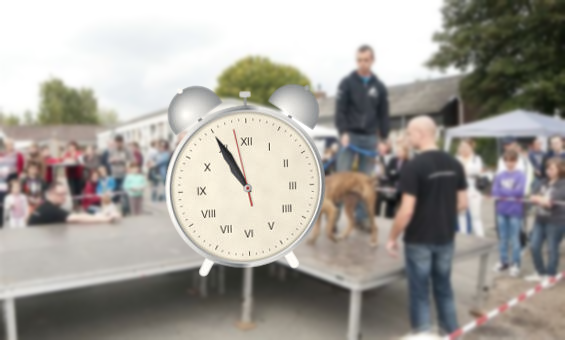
{"hour": 10, "minute": 54, "second": 58}
